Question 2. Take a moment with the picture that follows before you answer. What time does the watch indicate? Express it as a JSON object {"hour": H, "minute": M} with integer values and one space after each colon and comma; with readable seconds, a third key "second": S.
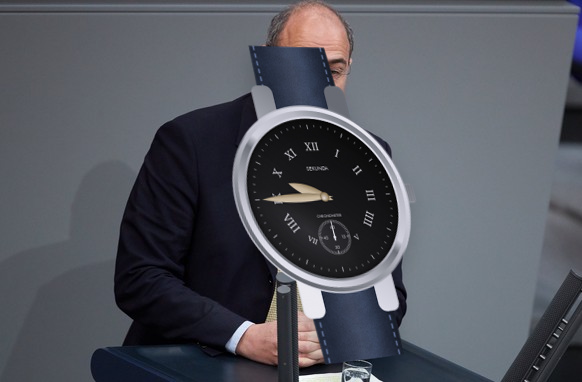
{"hour": 9, "minute": 45}
